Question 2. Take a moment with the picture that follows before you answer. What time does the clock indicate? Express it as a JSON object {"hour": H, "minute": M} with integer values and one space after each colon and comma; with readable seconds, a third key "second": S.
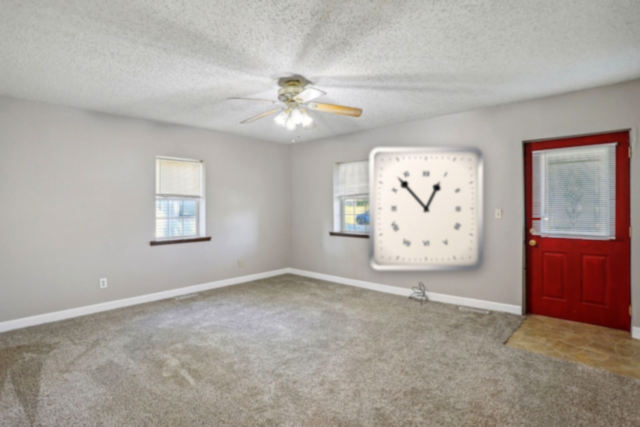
{"hour": 12, "minute": 53}
